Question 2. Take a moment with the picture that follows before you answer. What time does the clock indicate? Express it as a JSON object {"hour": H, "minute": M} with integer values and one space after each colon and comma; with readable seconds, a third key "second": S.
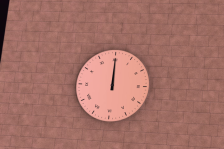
{"hour": 12, "minute": 0}
